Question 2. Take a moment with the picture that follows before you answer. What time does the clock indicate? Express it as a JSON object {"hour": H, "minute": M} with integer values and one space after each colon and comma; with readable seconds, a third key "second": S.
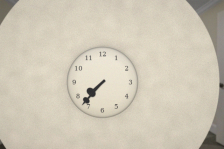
{"hour": 7, "minute": 37}
